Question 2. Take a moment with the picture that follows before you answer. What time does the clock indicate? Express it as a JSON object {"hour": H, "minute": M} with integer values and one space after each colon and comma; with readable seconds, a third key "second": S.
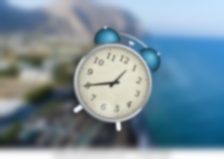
{"hour": 12, "minute": 40}
